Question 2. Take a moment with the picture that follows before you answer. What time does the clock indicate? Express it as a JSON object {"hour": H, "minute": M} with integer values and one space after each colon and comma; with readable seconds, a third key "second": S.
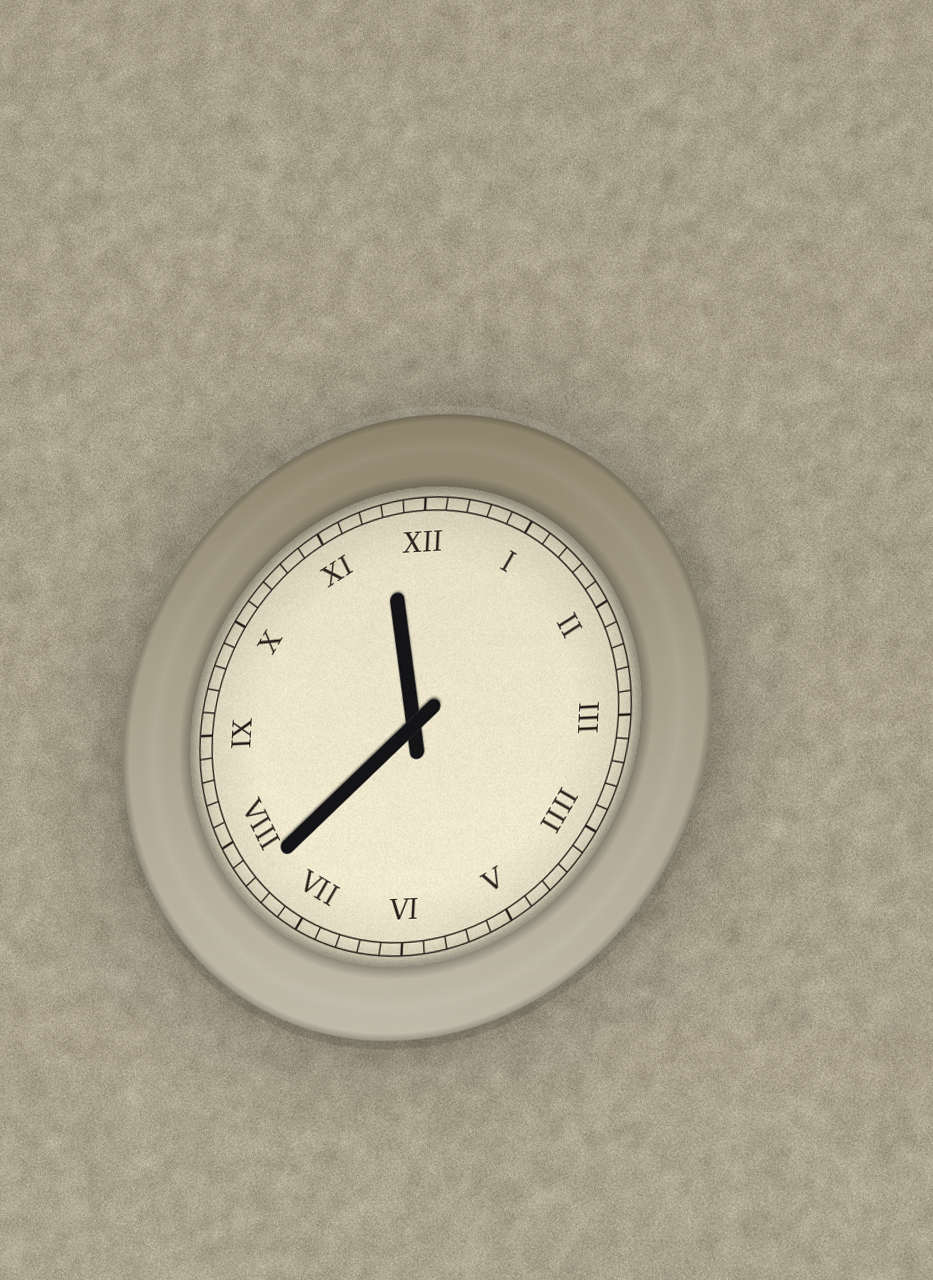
{"hour": 11, "minute": 38}
